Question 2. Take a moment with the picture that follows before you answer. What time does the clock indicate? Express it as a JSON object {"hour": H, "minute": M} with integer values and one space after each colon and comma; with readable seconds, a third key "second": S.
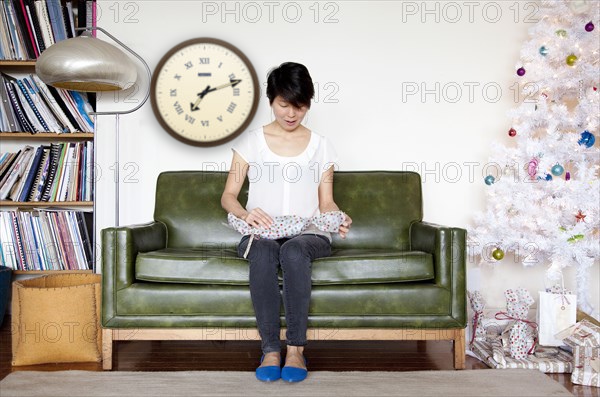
{"hour": 7, "minute": 12}
